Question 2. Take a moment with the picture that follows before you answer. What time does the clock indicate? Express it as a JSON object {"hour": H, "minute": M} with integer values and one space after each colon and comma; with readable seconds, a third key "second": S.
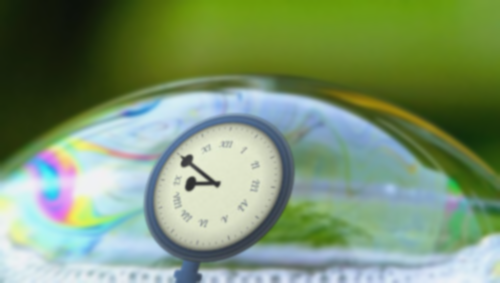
{"hour": 8, "minute": 50}
